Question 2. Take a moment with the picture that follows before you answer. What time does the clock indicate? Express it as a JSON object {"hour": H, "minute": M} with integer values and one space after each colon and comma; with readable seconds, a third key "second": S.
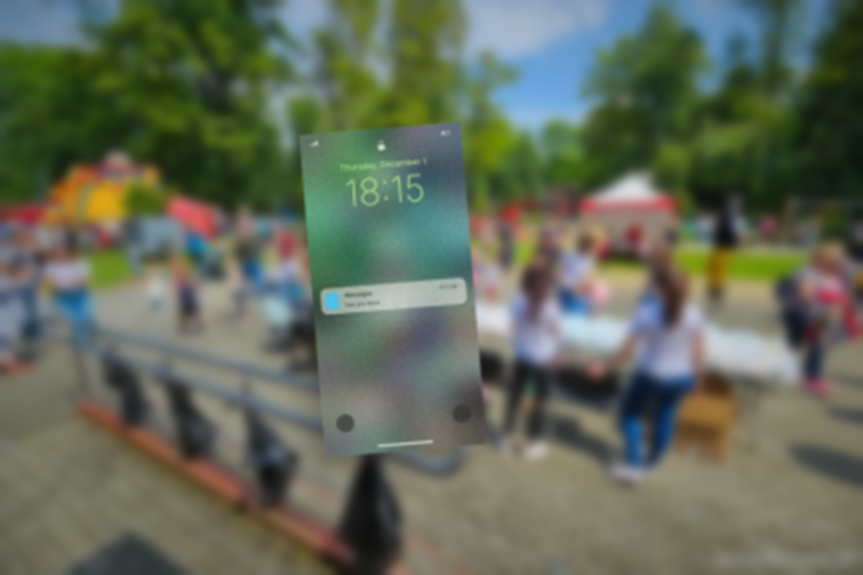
{"hour": 18, "minute": 15}
